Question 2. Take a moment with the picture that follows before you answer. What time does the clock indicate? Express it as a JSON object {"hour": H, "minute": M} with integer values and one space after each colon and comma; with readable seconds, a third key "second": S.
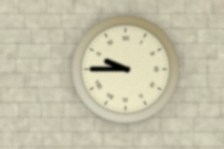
{"hour": 9, "minute": 45}
